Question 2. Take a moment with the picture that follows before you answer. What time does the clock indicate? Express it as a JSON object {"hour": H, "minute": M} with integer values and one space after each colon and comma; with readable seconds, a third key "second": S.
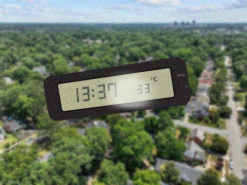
{"hour": 13, "minute": 37}
